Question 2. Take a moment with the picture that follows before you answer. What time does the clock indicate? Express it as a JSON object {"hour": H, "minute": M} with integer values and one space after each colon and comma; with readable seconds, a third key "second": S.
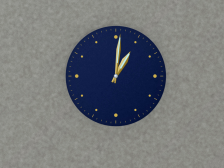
{"hour": 1, "minute": 1}
